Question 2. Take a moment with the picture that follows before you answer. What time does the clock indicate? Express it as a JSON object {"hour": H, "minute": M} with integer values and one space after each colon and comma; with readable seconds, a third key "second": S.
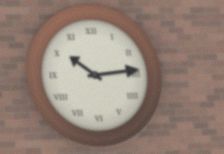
{"hour": 10, "minute": 14}
